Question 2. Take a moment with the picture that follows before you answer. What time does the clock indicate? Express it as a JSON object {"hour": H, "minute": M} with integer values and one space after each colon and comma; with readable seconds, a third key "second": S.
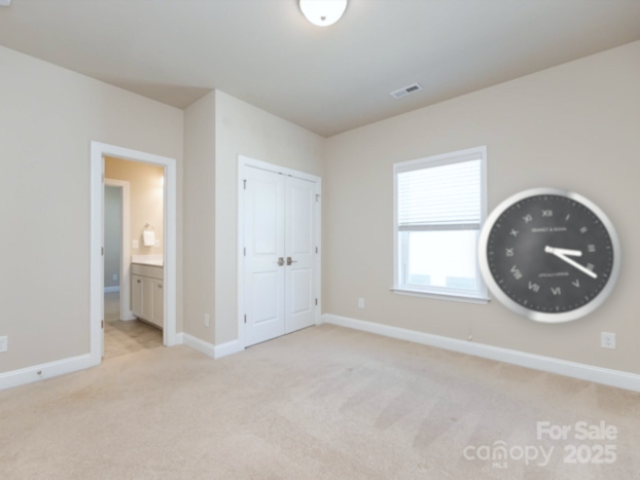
{"hour": 3, "minute": 21}
